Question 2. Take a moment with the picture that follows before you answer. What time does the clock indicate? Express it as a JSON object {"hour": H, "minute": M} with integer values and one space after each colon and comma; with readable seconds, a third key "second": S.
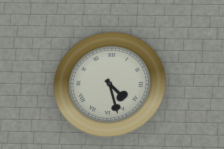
{"hour": 4, "minute": 27}
